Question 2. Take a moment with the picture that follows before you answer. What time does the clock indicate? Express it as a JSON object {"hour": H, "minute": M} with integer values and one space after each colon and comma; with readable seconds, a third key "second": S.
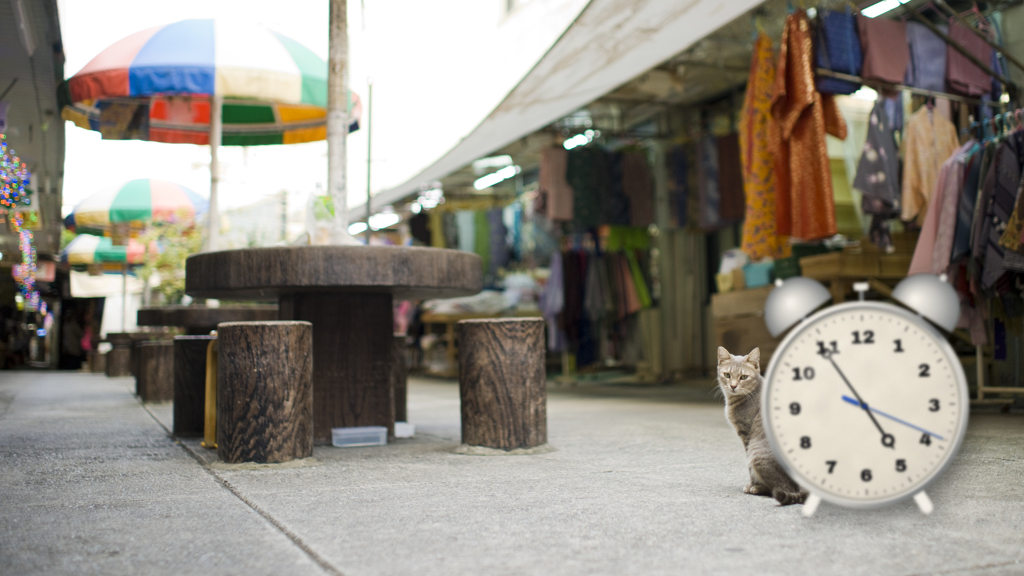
{"hour": 4, "minute": 54, "second": 19}
